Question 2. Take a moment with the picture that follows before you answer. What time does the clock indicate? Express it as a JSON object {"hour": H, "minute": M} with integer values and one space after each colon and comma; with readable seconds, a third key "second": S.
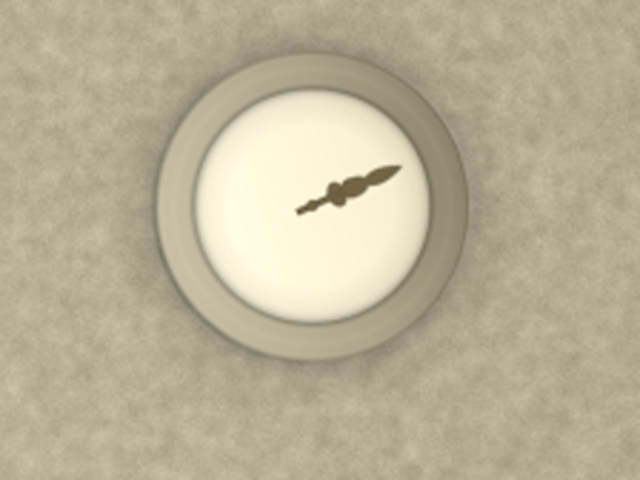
{"hour": 2, "minute": 11}
